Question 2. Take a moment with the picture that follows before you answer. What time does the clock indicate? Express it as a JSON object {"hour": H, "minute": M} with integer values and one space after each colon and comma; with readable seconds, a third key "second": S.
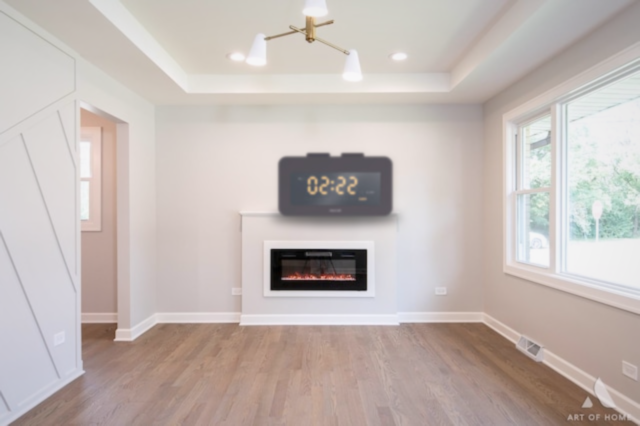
{"hour": 2, "minute": 22}
